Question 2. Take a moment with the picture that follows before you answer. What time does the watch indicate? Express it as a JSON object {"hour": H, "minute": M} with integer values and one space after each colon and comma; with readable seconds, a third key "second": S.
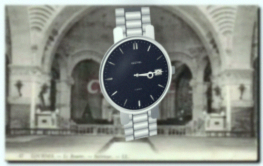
{"hour": 3, "minute": 15}
